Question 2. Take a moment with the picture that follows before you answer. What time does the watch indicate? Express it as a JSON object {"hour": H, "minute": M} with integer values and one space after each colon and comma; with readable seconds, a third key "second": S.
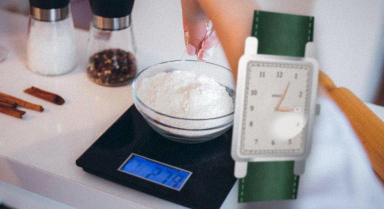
{"hour": 3, "minute": 4}
